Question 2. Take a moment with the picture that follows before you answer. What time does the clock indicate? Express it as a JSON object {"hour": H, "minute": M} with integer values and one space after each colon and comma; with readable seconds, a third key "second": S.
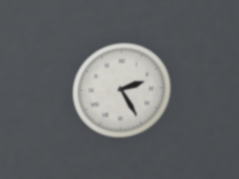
{"hour": 2, "minute": 25}
